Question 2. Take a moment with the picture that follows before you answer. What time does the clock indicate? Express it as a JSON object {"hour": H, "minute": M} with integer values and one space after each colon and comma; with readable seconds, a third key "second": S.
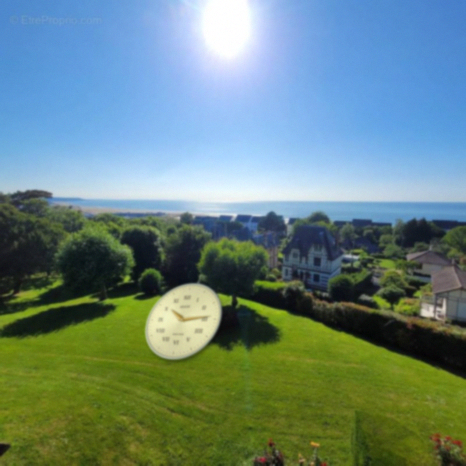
{"hour": 10, "minute": 14}
